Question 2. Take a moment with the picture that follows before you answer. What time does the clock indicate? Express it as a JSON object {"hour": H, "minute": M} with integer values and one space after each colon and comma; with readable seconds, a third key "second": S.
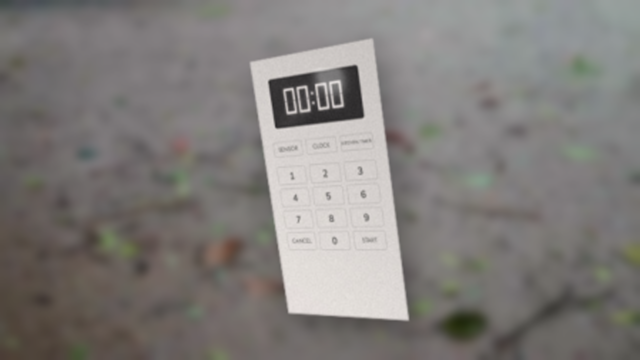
{"hour": 0, "minute": 0}
